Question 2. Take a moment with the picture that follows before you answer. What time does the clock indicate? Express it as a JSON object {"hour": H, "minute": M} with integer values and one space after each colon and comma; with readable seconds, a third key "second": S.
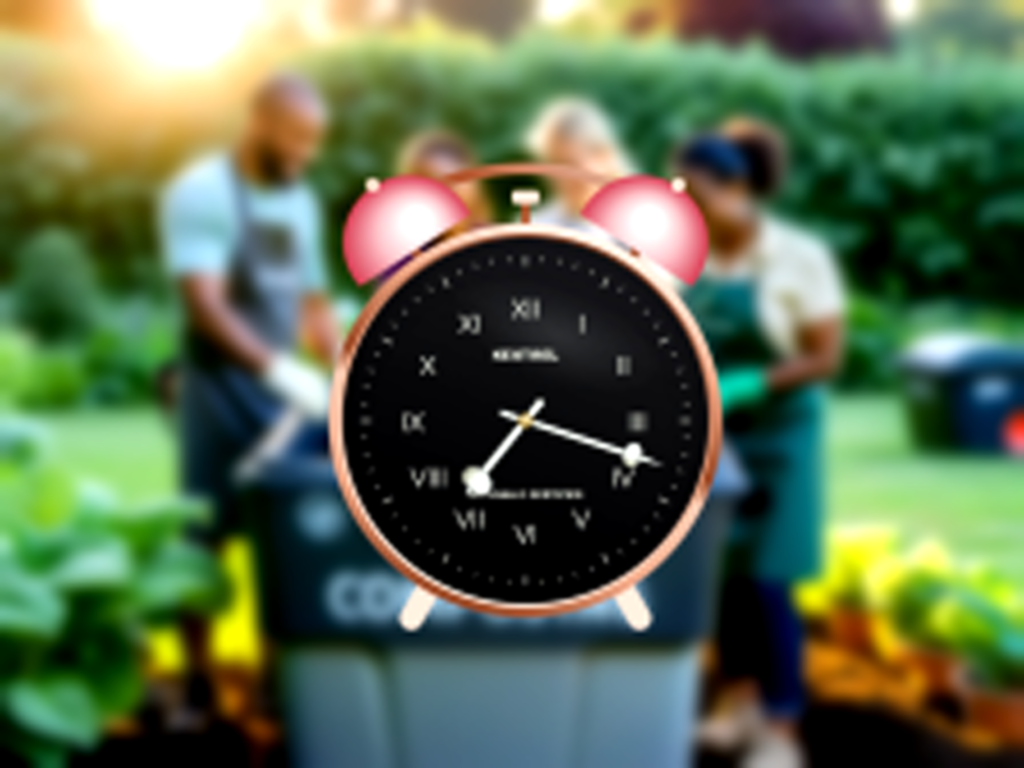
{"hour": 7, "minute": 18}
